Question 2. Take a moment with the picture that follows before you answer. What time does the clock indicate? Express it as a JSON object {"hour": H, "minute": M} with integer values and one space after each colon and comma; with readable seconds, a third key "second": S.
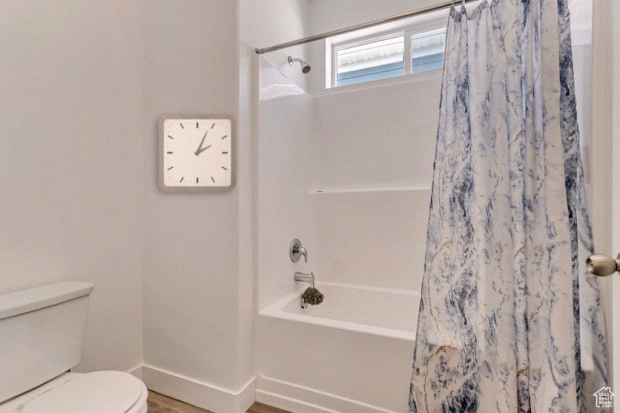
{"hour": 2, "minute": 4}
